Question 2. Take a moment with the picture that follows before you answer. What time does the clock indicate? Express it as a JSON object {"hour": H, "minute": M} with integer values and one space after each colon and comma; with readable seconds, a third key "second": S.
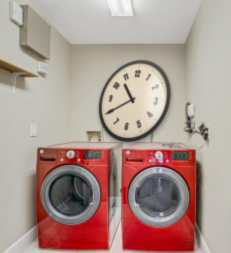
{"hour": 10, "minute": 40}
